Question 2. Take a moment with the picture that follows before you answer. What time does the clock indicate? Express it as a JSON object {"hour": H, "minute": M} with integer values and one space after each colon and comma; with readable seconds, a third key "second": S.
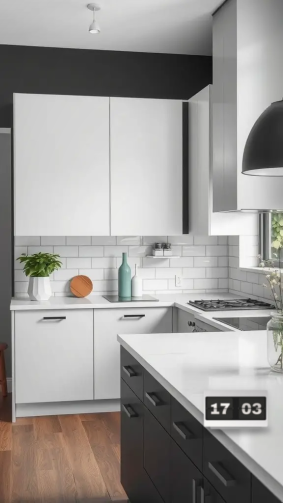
{"hour": 17, "minute": 3}
